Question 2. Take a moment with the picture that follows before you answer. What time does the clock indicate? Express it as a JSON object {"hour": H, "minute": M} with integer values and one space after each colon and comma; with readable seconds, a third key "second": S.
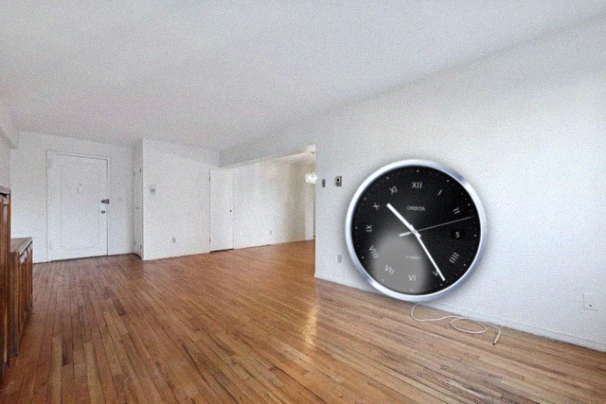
{"hour": 10, "minute": 24, "second": 12}
